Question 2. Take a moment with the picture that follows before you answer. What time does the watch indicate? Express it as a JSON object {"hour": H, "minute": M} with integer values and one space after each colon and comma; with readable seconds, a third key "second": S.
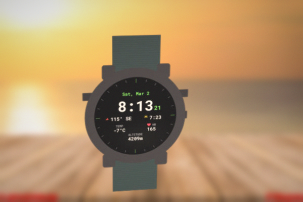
{"hour": 8, "minute": 13}
